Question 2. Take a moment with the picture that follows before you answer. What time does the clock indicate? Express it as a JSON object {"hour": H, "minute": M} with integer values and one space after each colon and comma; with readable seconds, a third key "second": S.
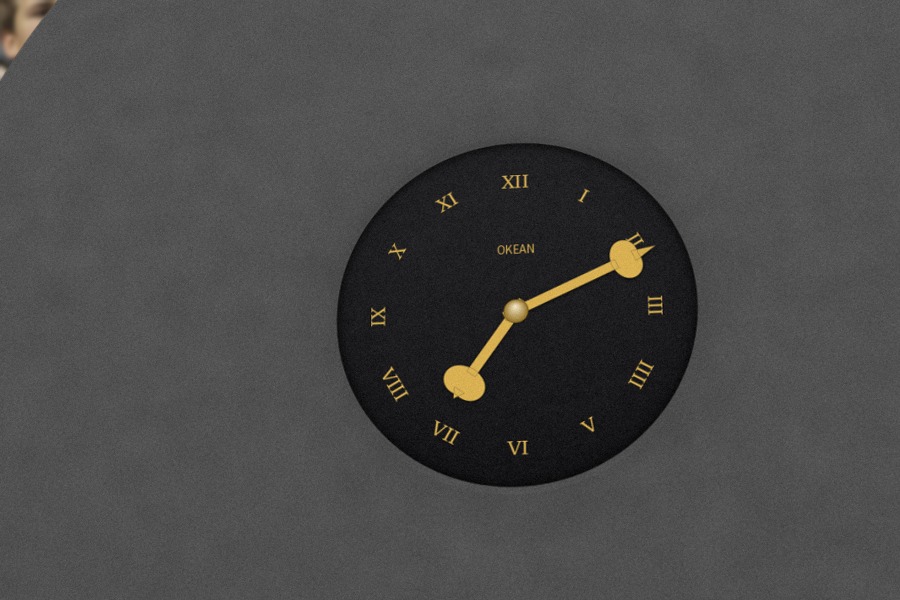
{"hour": 7, "minute": 11}
